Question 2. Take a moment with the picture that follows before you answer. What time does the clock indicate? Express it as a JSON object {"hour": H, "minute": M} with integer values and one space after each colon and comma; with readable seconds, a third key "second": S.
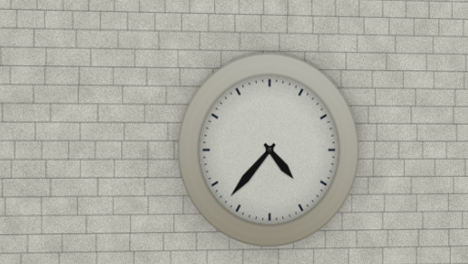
{"hour": 4, "minute": 37}
